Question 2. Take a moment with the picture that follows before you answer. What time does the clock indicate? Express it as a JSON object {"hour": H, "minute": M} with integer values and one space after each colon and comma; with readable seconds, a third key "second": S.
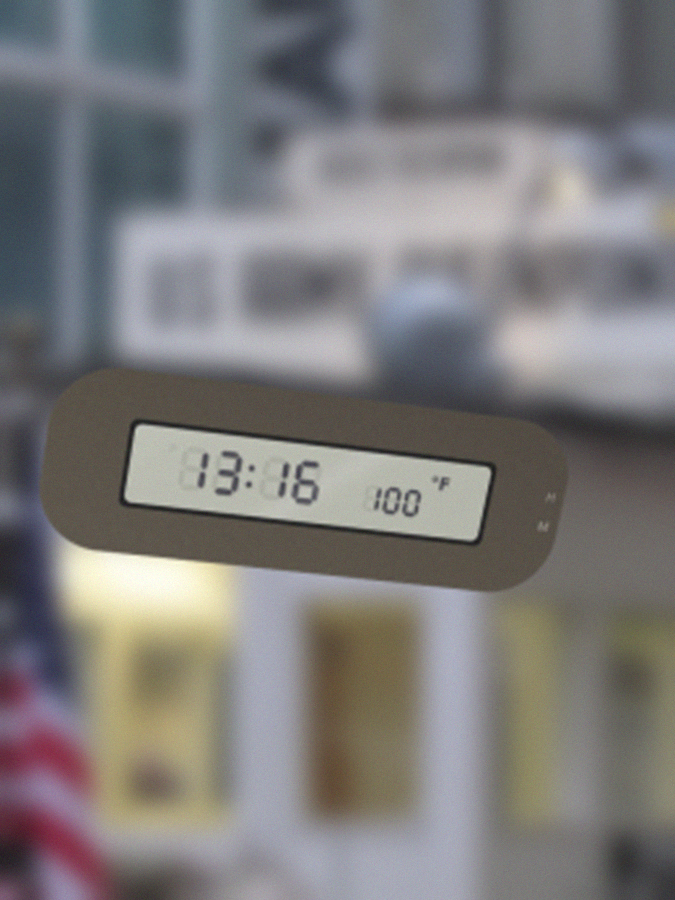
{"hour": 13, "minute": 16}
